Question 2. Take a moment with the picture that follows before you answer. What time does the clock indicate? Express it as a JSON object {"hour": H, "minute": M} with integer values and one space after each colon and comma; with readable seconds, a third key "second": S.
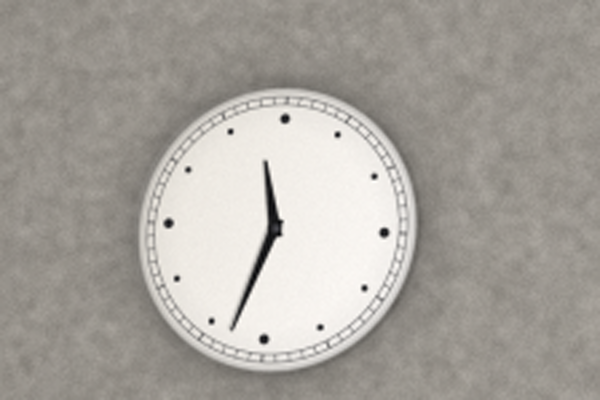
{"hour": 11, "minute": 33}
